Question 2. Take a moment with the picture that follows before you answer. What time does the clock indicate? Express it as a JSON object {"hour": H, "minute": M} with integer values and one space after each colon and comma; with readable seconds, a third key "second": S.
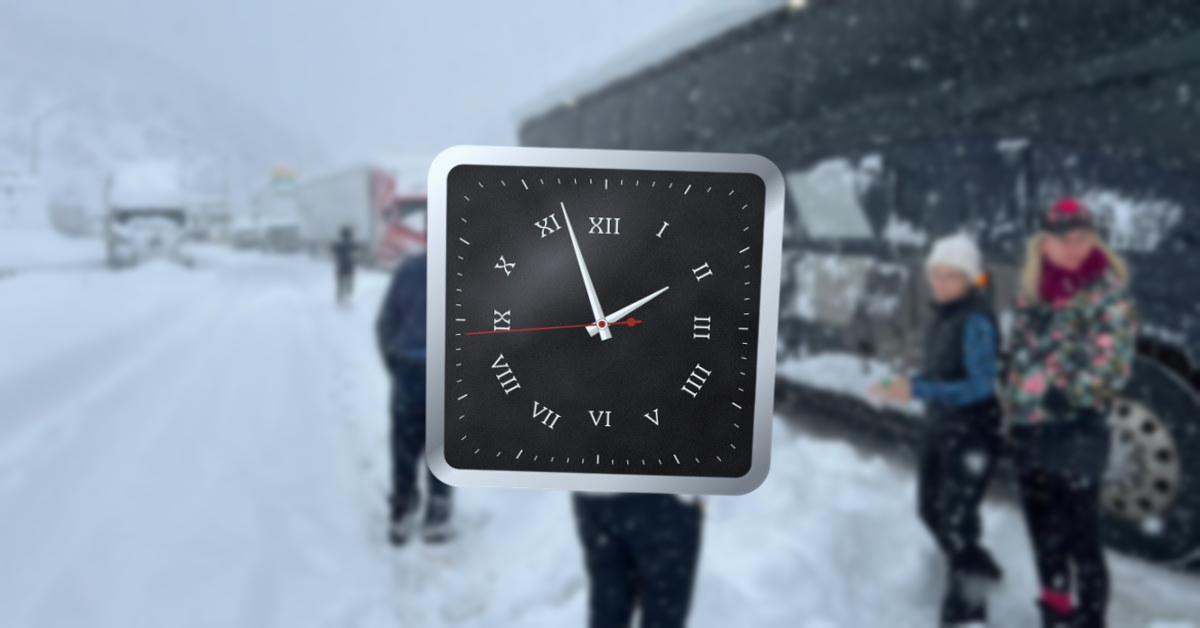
{"hour": 1, "minute": 56, "second": 44}
